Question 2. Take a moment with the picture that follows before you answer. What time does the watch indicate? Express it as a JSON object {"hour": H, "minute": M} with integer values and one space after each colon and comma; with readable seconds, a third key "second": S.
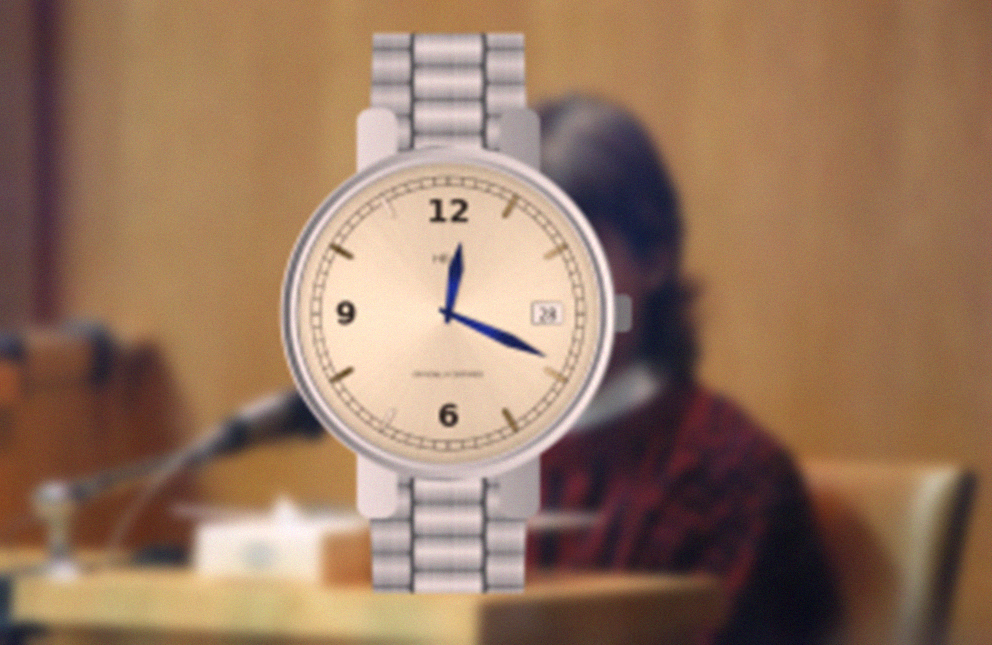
{"hour": 12, "minute": 19}
